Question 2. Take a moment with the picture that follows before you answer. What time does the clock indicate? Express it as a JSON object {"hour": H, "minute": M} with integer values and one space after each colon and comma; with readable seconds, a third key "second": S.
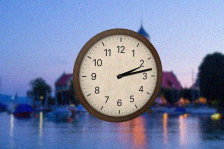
{"hour": 2, "minute": 13}
